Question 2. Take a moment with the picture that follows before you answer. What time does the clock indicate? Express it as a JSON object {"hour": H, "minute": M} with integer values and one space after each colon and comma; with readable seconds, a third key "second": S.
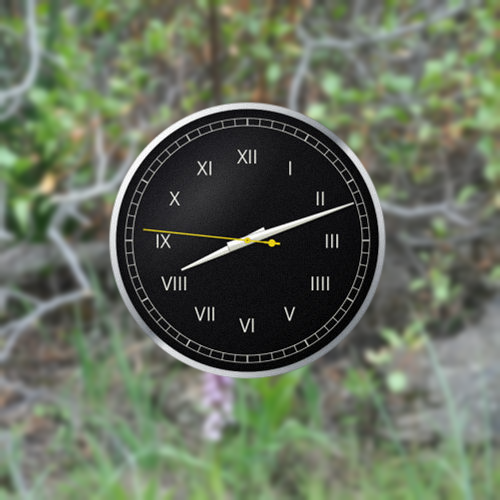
{"hour": 8, "minute": 11, "second": 46}
